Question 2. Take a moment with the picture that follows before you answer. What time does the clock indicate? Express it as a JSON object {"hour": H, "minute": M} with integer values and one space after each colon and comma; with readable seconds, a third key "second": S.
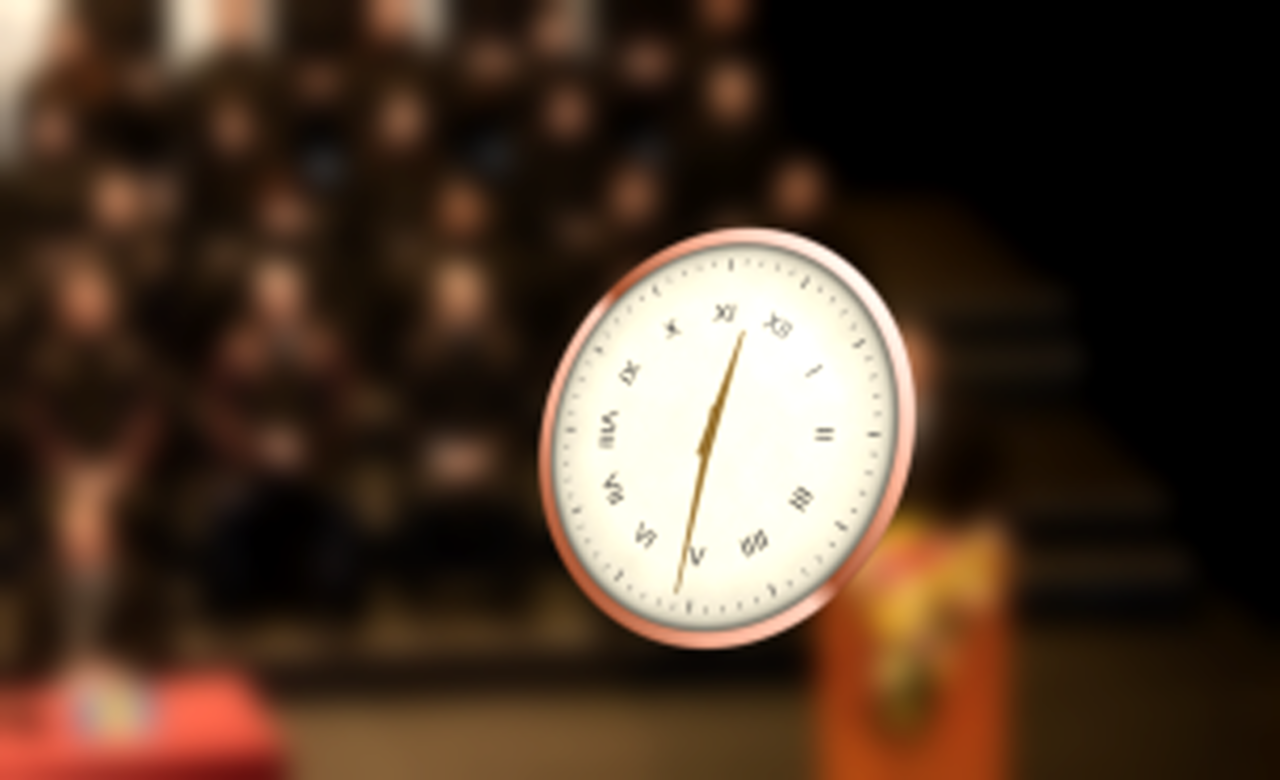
{"hour": 11, "minute": 26}
